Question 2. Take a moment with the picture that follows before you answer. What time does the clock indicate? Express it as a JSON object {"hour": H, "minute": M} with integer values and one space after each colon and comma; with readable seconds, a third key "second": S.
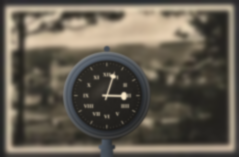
{"hour": 3, "minute": 3}
